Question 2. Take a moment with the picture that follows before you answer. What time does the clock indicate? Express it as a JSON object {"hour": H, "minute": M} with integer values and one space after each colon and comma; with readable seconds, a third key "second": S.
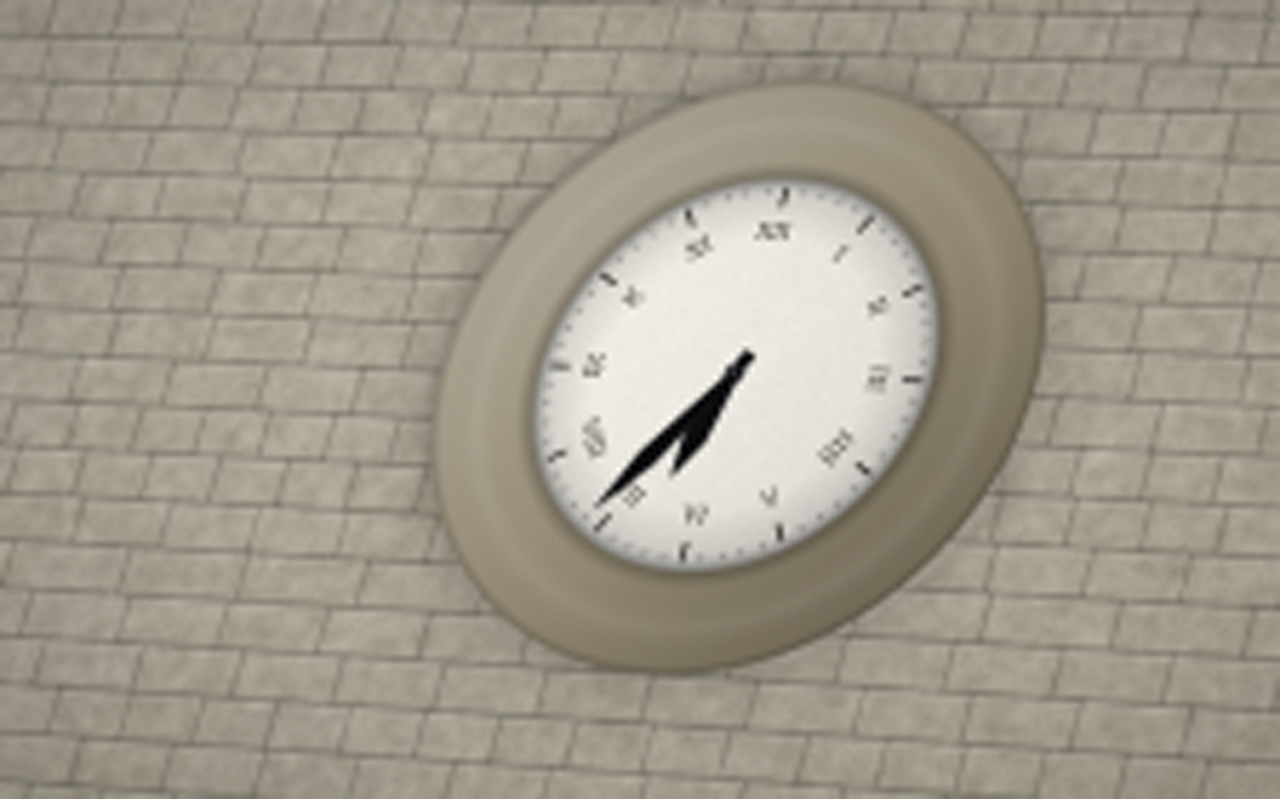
{"hour": 6, "minute": 36}
